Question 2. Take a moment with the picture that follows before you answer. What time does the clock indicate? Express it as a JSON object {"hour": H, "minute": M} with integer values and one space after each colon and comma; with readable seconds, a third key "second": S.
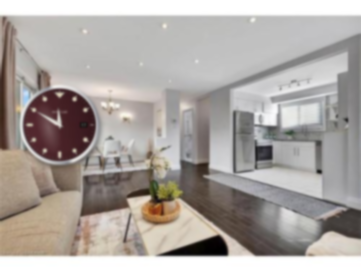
{"hour": 11, "minute": 50}
